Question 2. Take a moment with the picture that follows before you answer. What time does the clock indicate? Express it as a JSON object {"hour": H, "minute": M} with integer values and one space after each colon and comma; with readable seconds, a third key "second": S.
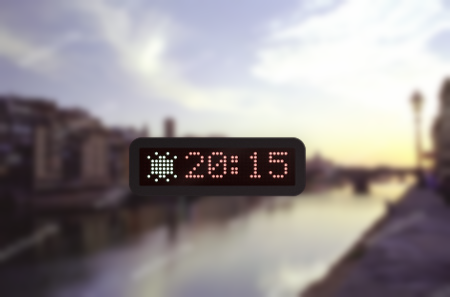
{"hour": 20, "minute": 15}
